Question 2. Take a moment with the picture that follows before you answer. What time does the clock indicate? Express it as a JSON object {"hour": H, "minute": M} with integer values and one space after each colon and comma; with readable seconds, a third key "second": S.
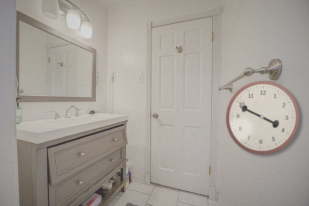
{"hour": 3, "minute": 49}
